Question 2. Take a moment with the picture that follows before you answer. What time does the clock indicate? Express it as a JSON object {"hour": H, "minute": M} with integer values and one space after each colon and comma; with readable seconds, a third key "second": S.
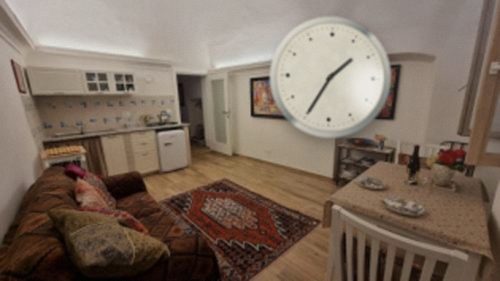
{"hour": 1, "minute": 35}
